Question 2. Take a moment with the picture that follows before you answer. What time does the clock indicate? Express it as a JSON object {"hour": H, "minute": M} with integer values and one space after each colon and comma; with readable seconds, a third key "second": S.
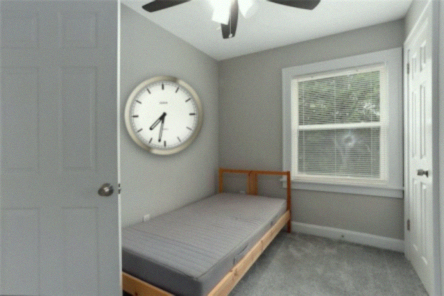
{"hour": 7, "minute": 32}
